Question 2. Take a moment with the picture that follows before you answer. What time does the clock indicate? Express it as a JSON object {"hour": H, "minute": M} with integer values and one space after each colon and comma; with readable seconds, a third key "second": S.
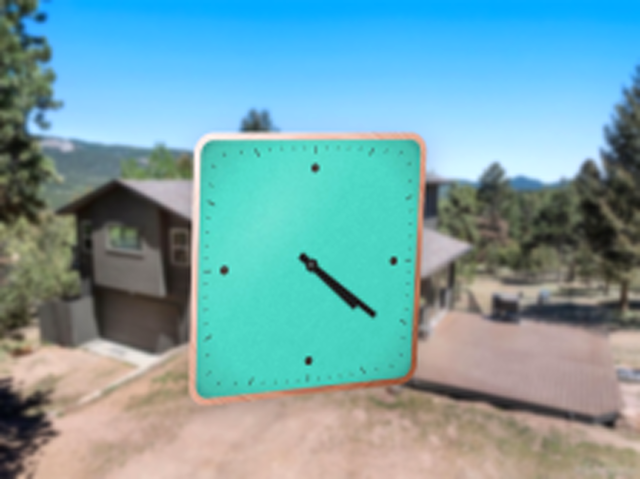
{"hour": 4, "minute": 21}
